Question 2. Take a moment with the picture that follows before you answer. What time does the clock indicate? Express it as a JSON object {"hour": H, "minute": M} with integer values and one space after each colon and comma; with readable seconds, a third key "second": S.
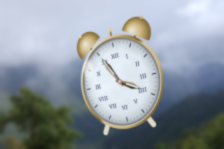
{"hour": 3, "minute": 55}
